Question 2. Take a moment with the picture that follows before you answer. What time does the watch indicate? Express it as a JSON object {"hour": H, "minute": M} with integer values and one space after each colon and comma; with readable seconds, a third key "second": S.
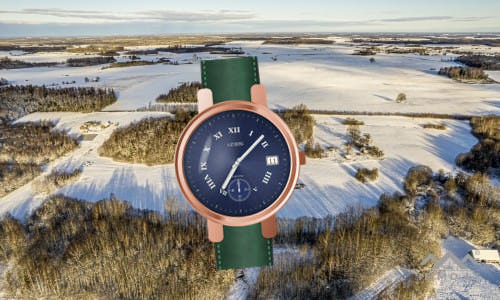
{"hour": 7, "minute": 8}
